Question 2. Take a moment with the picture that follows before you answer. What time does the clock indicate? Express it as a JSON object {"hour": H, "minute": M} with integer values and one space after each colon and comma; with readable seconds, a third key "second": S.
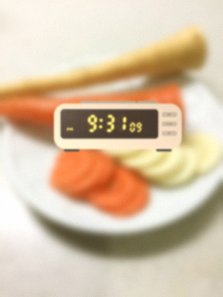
{"hour": 9, "minute": 31}
